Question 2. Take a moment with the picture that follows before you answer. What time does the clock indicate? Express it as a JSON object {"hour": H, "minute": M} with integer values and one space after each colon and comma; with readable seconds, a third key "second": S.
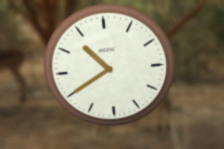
{"hour": 10, "minute": 40}
